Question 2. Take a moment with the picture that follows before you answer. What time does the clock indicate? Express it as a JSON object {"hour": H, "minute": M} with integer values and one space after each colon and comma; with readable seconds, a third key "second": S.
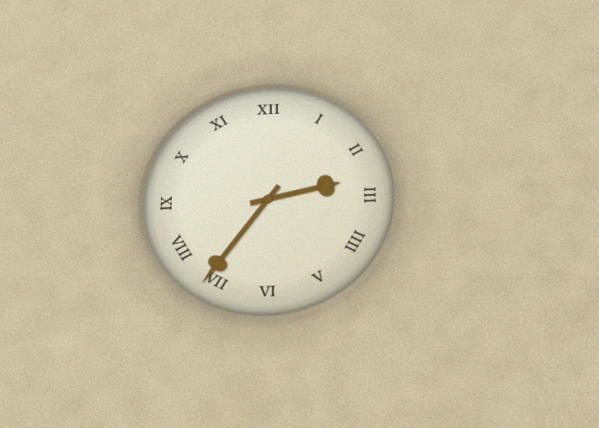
{"hour": 2, "minute": 36}
